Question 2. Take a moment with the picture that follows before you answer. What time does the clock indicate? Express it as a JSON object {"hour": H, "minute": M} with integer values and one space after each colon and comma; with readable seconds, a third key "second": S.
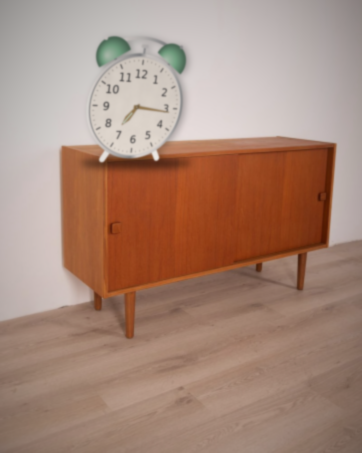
{"hour": 7, "minute": 16}
